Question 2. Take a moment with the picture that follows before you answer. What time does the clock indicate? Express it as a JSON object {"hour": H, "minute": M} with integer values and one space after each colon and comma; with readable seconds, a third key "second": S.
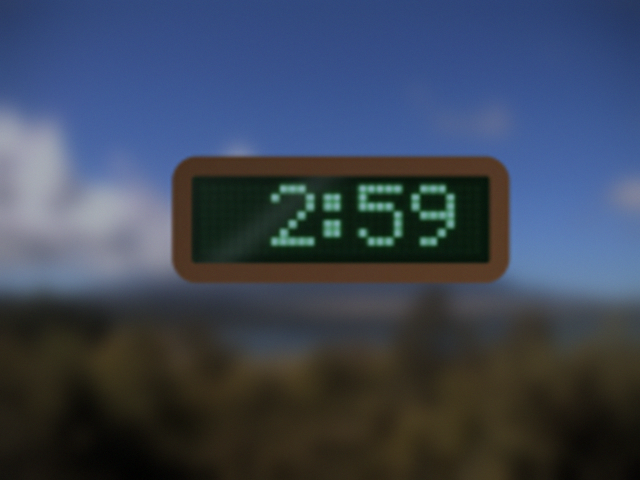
{"hour": 2, "minute": 59}
